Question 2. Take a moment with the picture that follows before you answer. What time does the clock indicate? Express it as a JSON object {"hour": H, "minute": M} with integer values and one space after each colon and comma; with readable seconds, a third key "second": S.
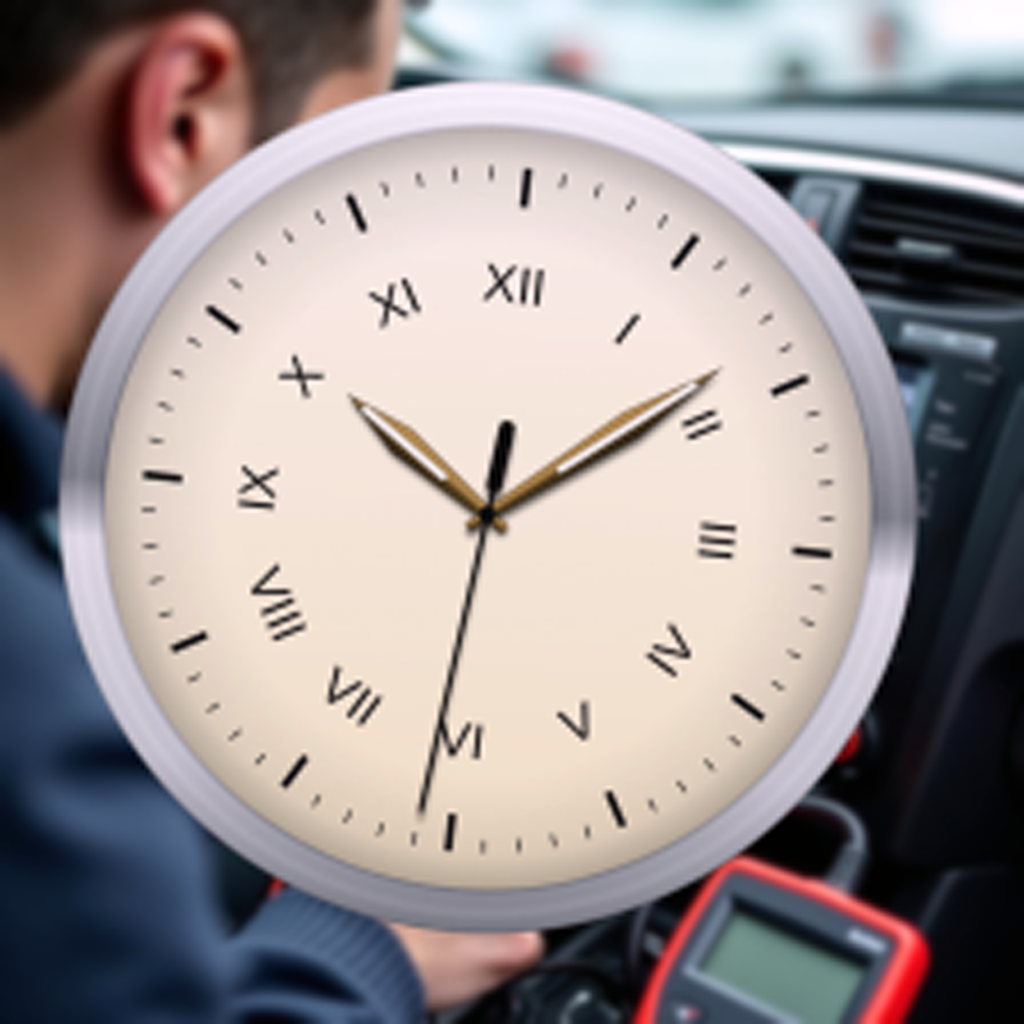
{"hour": 10, "minute": 8, "second": 31}
